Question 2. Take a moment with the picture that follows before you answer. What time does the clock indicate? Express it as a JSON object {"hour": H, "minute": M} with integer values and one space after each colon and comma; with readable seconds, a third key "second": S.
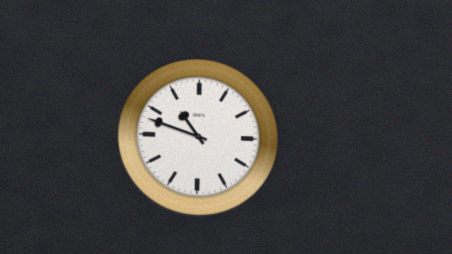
{"hour": 10, "minute": 48}
